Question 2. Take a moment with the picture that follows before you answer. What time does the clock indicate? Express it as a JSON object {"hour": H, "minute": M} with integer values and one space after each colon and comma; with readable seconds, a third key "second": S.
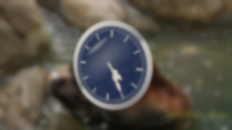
{"hour": 4, "minute": 25}
